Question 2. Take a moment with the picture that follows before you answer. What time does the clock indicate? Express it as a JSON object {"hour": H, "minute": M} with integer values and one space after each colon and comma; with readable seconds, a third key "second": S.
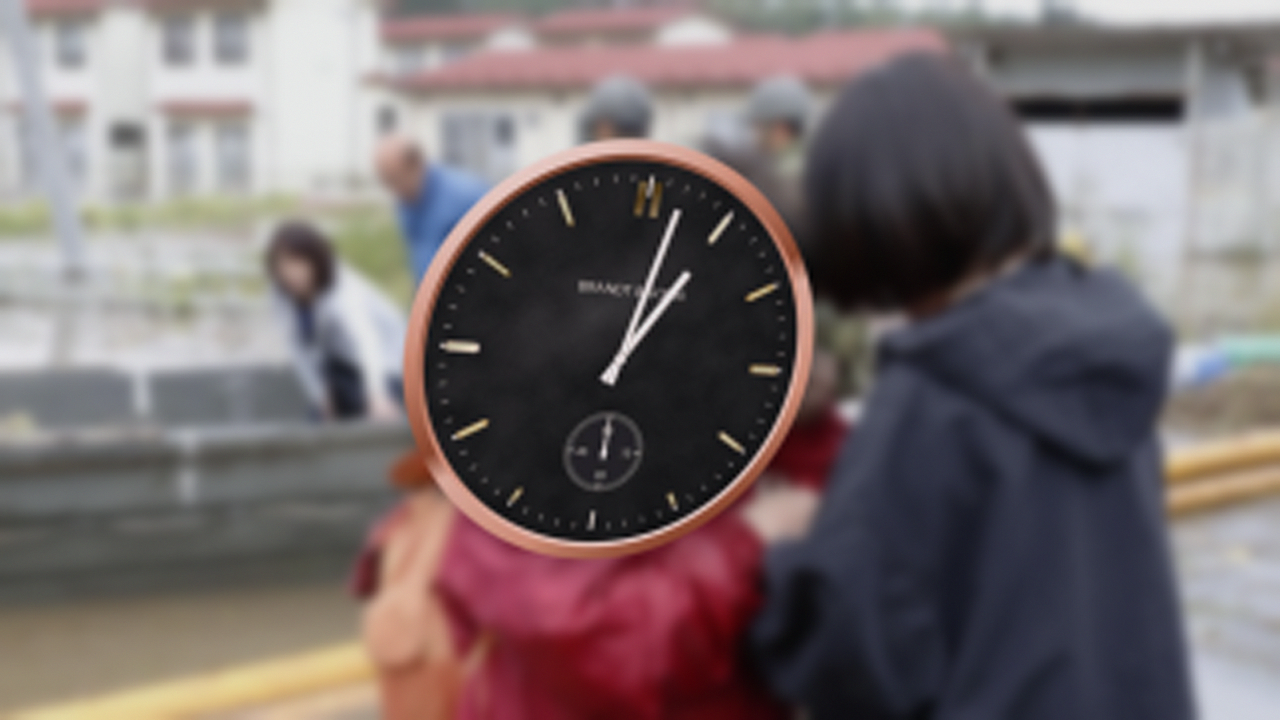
{"hour": 1, "minute": 2}
